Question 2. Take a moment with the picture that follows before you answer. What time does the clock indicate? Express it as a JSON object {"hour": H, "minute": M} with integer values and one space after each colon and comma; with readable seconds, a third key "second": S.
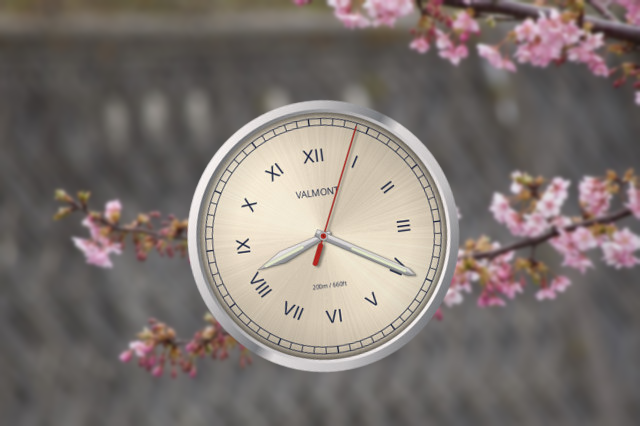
{"hour": 8, "minute": 20, "second": 4}
